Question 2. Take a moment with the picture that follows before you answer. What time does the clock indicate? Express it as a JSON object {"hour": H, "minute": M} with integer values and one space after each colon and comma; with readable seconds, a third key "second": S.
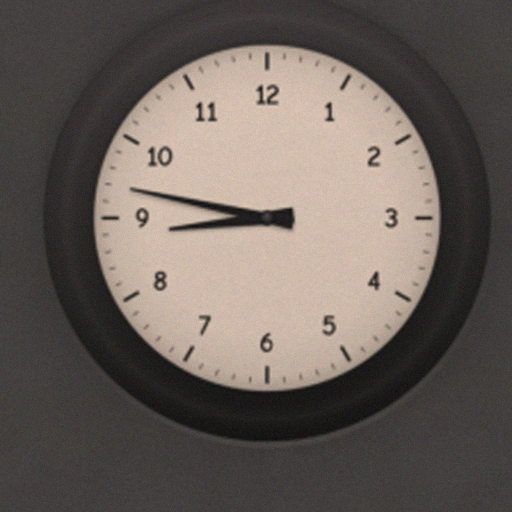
{"hour": 8, "minute": 47}
